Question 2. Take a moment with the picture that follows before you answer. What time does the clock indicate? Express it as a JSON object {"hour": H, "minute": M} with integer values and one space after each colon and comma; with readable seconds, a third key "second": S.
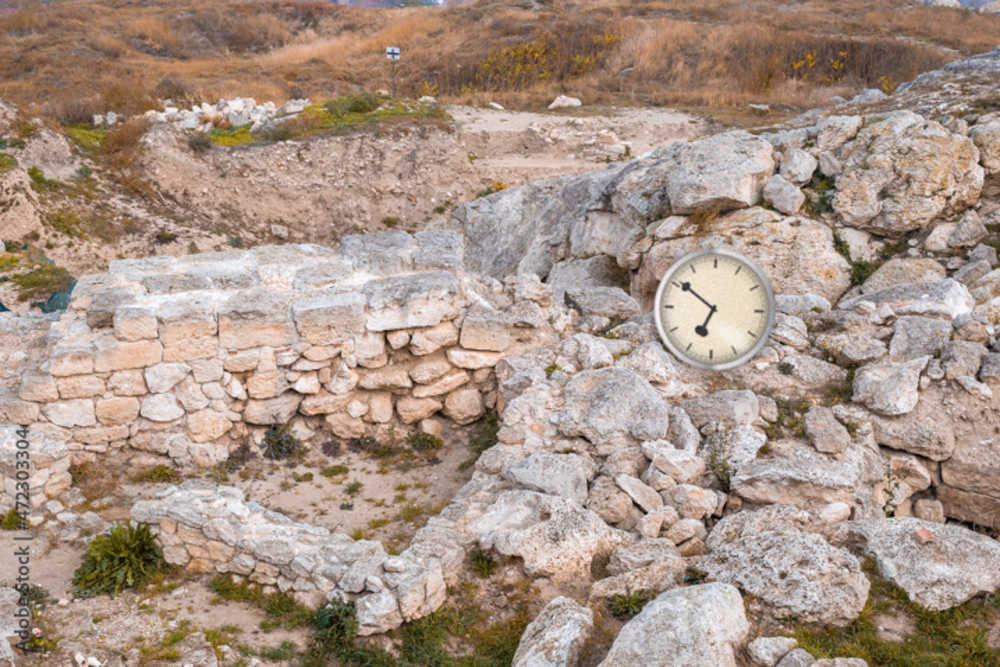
{"hour": 6, "minute": 51}
